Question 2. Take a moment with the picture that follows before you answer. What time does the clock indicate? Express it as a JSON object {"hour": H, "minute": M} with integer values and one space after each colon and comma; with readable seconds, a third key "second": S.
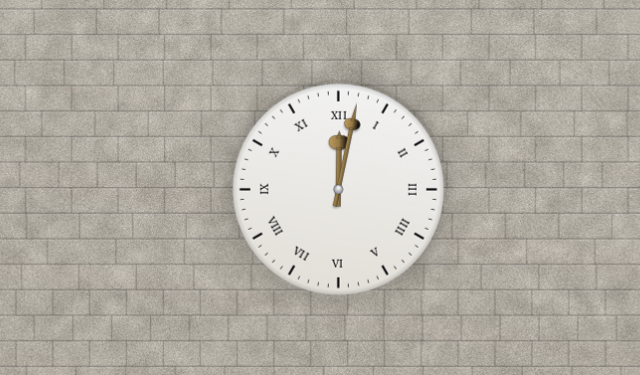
{"hour": 12, "minute": 2}
